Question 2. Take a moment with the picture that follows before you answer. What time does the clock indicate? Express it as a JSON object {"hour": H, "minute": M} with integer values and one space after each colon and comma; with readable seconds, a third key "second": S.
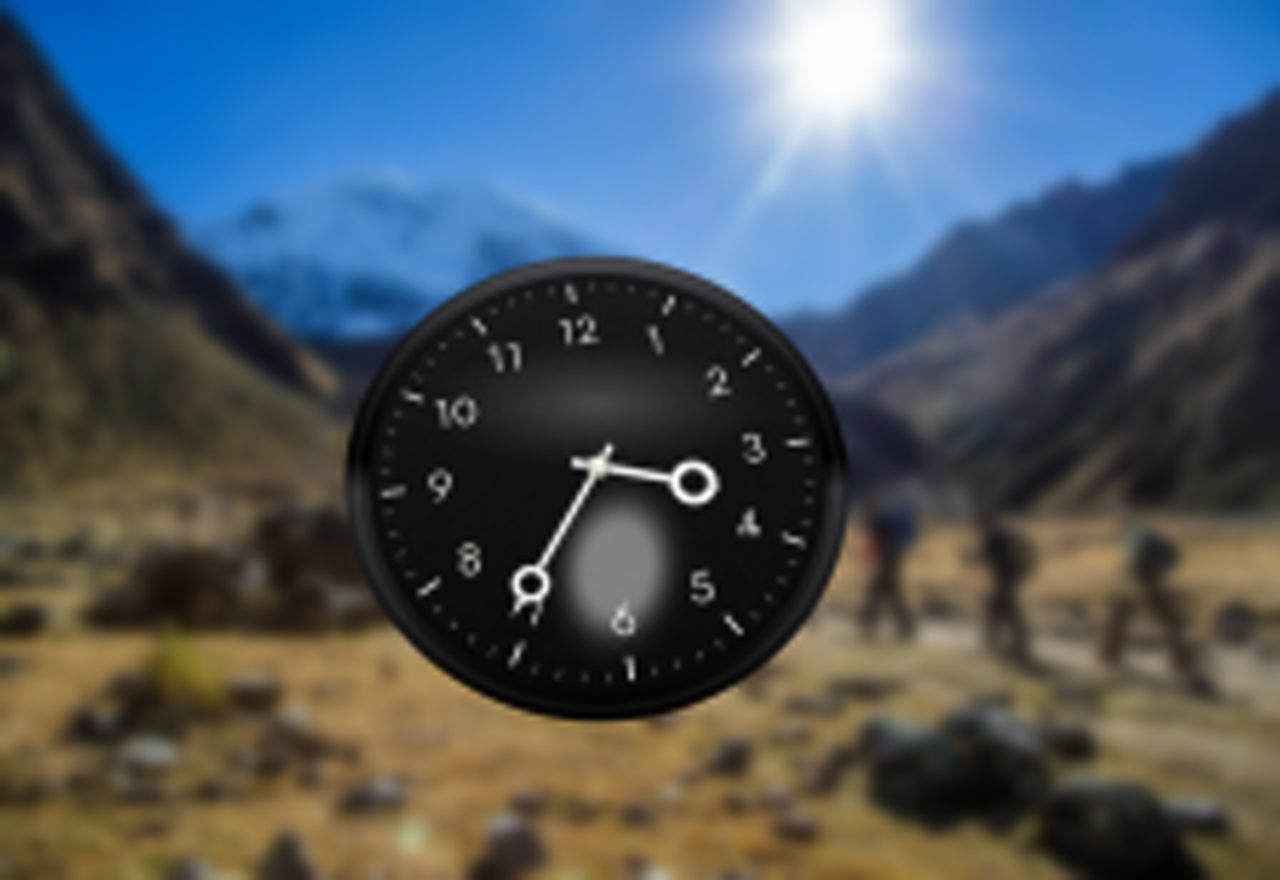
{"hour": 3, "minute": 36}
